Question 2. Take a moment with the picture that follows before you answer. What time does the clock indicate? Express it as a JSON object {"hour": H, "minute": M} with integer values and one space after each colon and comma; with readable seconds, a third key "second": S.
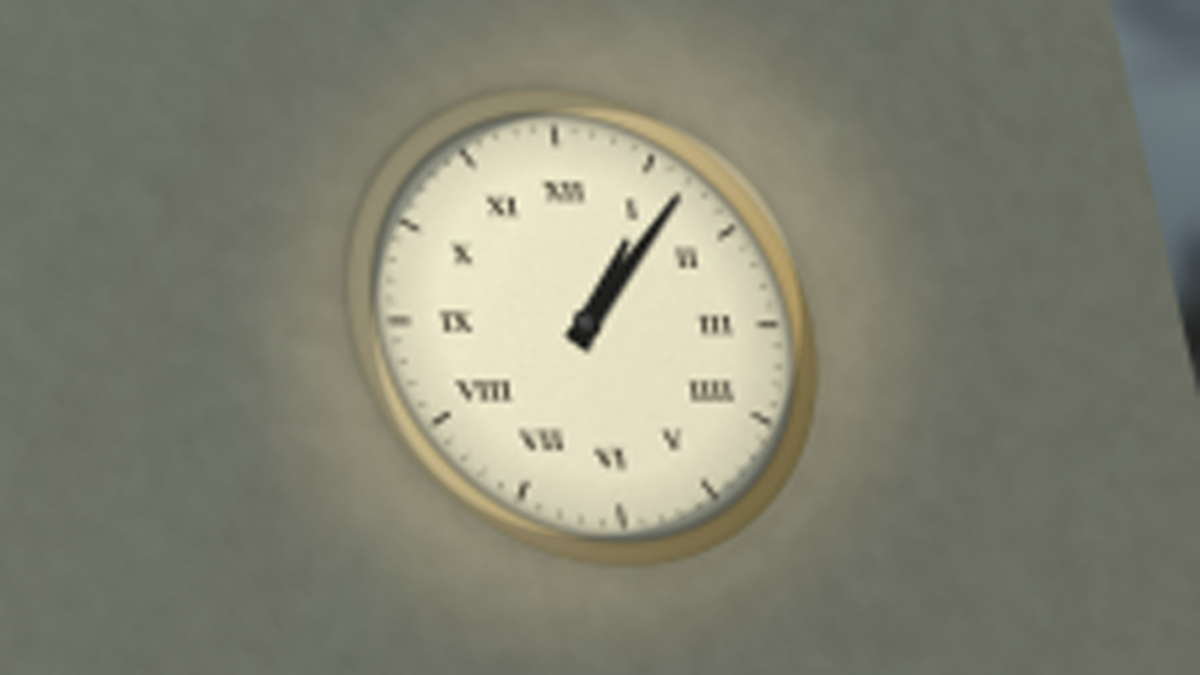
{"hour": 1, "minute": 7}
